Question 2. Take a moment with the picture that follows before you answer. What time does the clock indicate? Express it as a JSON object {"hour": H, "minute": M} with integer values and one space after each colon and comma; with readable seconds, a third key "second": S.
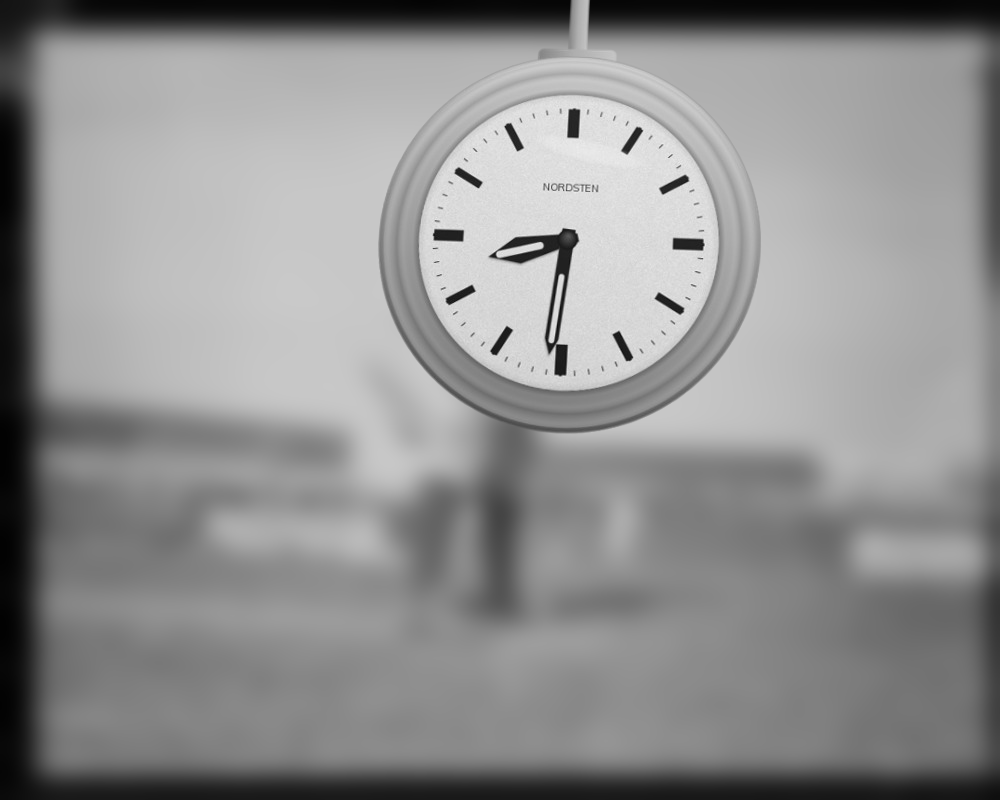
{"hour": 8, "minute": 31}
